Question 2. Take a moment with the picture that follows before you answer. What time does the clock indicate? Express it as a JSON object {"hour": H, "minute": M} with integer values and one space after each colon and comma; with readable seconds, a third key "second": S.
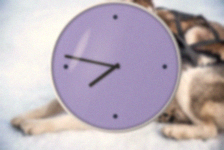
{"hour": 7, "minute": 47}
